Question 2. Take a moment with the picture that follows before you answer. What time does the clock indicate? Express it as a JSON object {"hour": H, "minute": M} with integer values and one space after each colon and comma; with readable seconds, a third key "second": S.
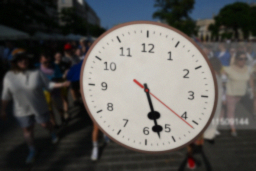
{"hour": 5, "minute": 27, "second": 21}
